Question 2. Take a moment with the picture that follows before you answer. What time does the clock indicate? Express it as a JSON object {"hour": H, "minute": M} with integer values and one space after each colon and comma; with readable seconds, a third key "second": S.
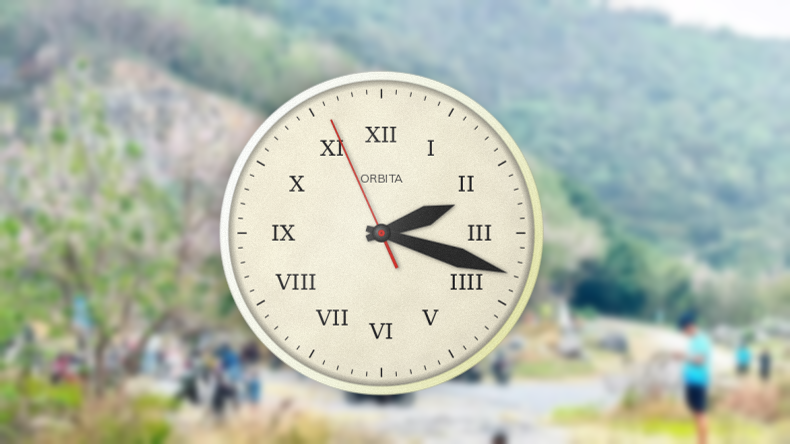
{"hour": 2, "minute": 17, "second": 56}
